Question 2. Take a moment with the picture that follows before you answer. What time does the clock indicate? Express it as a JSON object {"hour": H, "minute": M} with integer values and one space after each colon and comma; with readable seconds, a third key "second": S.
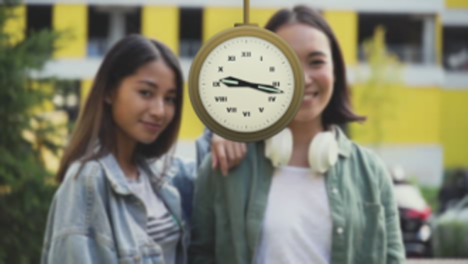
{"hour": 9, "minute": 17}
